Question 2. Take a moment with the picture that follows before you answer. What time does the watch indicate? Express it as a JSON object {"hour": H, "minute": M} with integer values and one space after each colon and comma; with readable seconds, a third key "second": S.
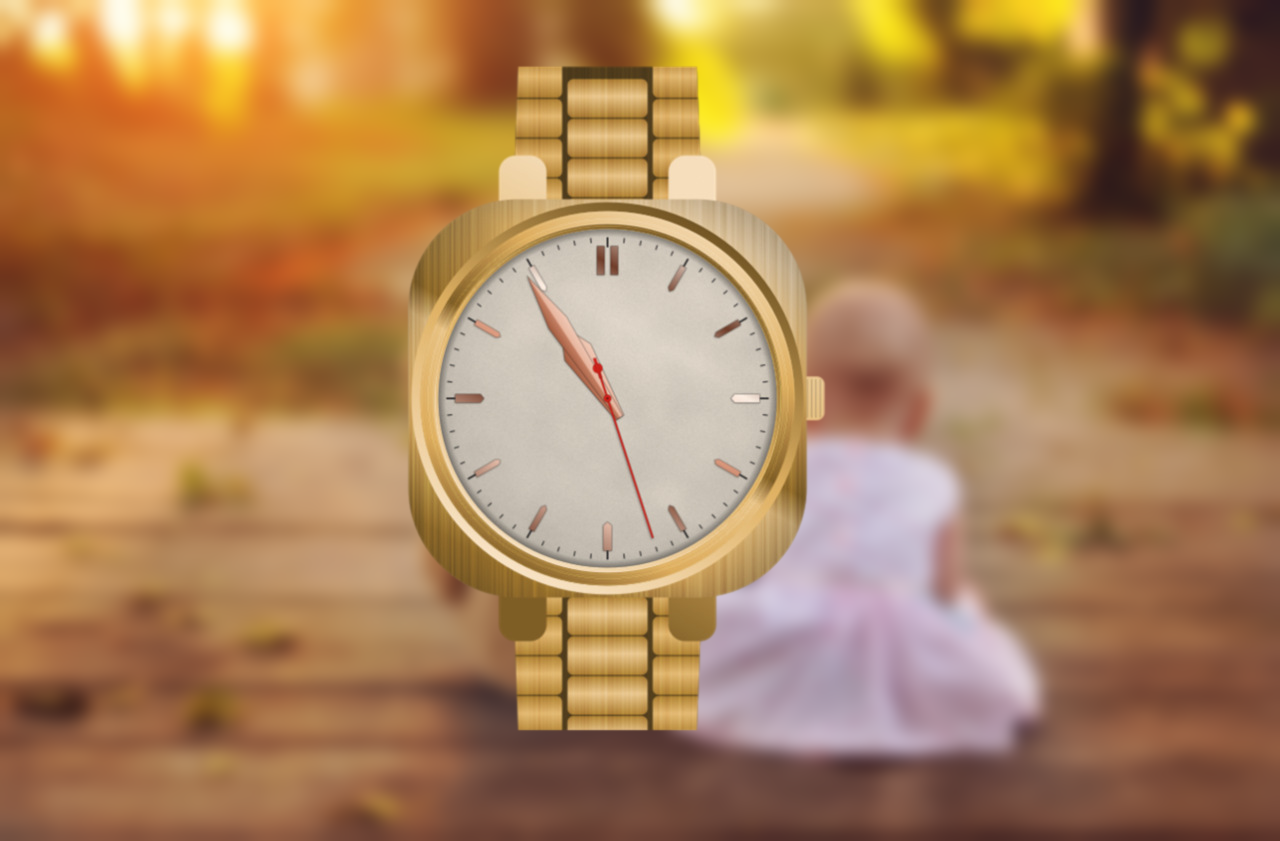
{"hour": 10, "minute": 54, "second": 27}
